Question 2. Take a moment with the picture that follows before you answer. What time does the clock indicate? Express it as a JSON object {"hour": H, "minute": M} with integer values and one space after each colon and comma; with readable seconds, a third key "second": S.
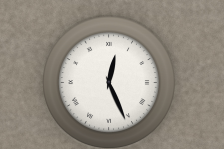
{"hour": 12, "minute": 26}
